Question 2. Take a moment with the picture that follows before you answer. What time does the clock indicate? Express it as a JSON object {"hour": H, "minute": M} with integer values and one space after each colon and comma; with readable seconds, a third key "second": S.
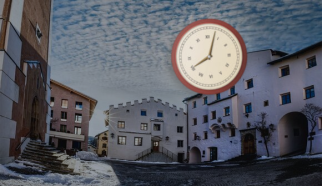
{"hour": 8, "minute": 3}
